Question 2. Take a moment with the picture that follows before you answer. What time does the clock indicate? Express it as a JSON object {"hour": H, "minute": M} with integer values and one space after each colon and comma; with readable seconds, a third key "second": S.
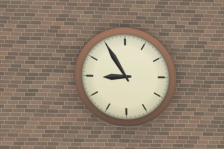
{"hour": 8, "minute": 55}
